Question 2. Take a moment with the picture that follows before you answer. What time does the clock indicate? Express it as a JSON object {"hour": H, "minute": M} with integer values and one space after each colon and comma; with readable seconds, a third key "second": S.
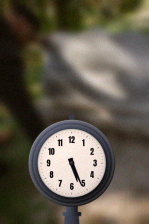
{"hour": 5, "minute": 26}
